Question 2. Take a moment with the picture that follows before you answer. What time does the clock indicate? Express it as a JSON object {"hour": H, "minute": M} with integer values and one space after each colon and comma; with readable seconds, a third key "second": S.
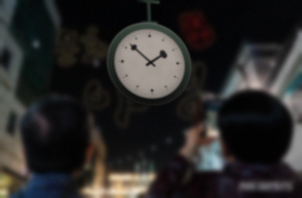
{"hour": 1, "minute": 52}
